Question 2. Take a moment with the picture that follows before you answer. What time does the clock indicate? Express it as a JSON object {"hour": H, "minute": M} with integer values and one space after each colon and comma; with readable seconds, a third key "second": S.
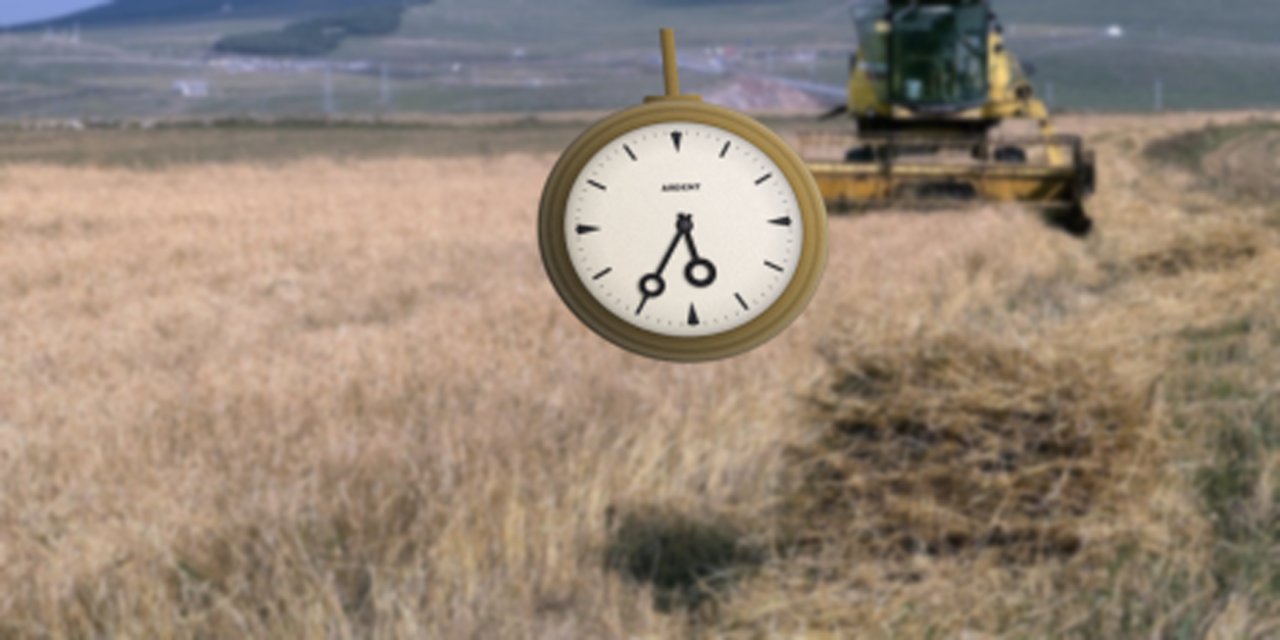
{"hour": 5, "minute": 35}
